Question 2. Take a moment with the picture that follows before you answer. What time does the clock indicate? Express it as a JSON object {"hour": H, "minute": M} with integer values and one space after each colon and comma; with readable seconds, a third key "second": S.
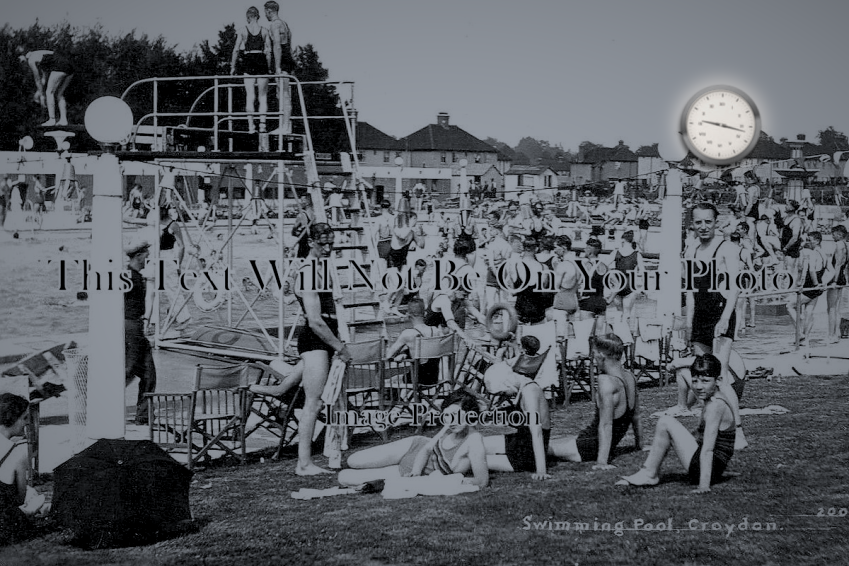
{"hour": 9, "minute": 17}
